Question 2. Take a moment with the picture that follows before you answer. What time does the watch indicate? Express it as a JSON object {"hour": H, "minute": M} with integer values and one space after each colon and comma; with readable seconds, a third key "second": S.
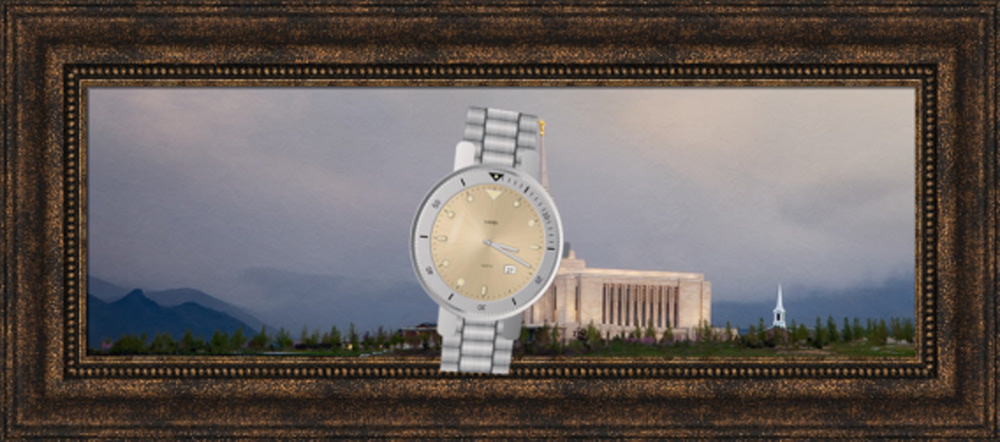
{"hour": 3, "minute": 19}
